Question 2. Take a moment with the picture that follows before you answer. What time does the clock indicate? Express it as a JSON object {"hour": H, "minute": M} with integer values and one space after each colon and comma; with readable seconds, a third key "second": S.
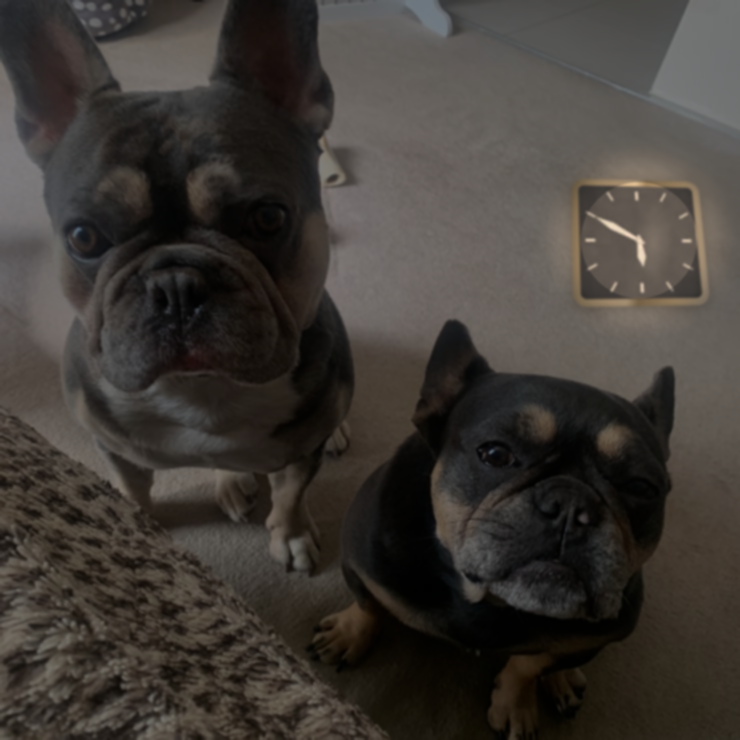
{"hour": 5, "minute": 50}
